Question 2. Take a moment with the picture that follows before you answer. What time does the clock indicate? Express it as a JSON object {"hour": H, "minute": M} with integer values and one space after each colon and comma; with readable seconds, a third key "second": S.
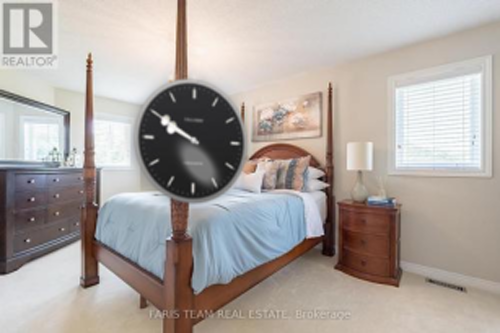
{"hour": 9, "minute": 50}
